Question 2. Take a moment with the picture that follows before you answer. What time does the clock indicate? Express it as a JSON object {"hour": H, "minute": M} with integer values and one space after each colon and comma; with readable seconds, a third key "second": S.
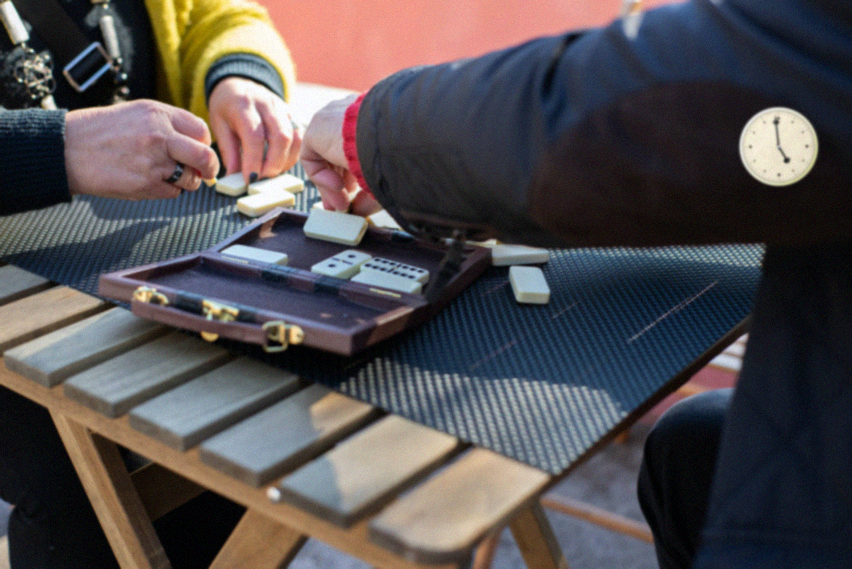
{"hour": 4, "minute": 59}
